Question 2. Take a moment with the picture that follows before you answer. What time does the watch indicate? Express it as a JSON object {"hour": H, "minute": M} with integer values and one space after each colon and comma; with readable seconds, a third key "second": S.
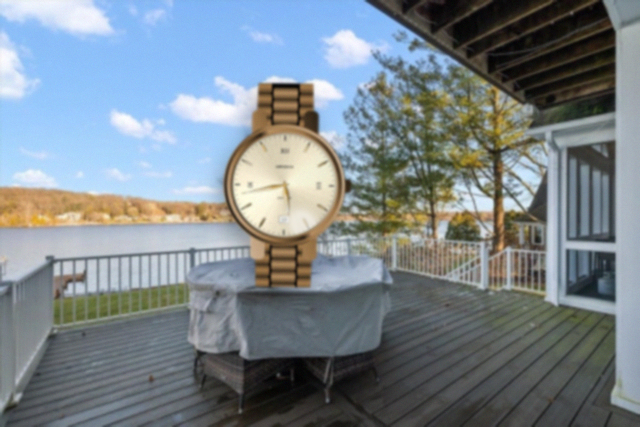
{"hour": 5, "minute": 43}
